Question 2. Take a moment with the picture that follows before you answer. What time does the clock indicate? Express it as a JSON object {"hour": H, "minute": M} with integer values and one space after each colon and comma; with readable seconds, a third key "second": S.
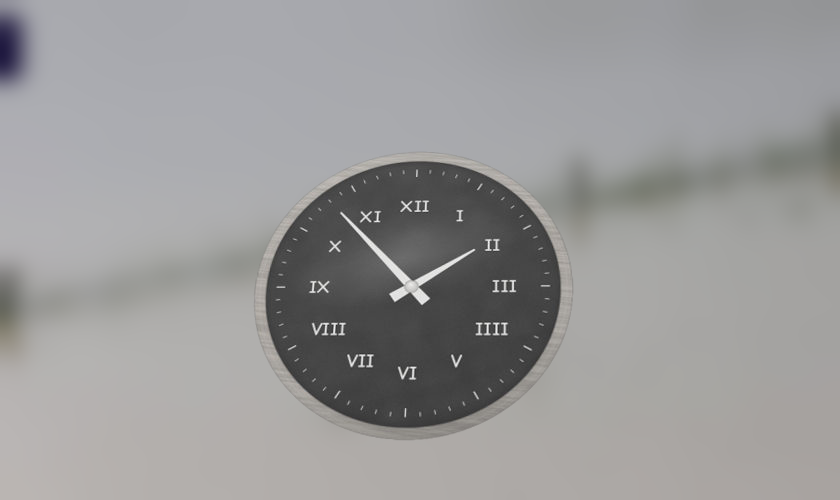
{"hour": 1, "minute": 53}
